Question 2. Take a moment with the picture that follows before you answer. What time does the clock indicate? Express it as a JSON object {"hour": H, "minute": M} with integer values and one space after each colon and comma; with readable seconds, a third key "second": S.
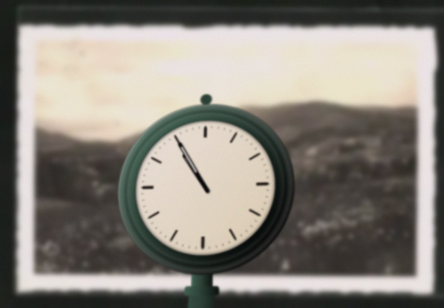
{"hour": 10, "minute": 55}
